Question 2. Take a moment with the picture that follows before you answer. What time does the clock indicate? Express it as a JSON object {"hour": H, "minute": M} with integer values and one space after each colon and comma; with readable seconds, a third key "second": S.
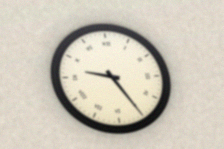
{"hour": 9, "minute": 25}
